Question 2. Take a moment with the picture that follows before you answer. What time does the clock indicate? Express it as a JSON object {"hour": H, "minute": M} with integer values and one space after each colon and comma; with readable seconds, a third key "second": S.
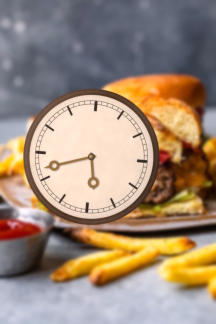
{"hour": 5, "minute": 42}
